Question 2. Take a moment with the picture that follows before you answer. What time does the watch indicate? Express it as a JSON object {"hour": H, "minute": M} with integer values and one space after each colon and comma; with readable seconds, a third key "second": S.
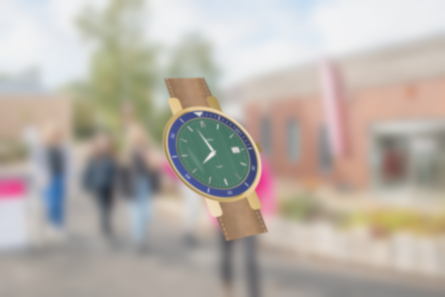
{"hour": 7, "minute": 57}
